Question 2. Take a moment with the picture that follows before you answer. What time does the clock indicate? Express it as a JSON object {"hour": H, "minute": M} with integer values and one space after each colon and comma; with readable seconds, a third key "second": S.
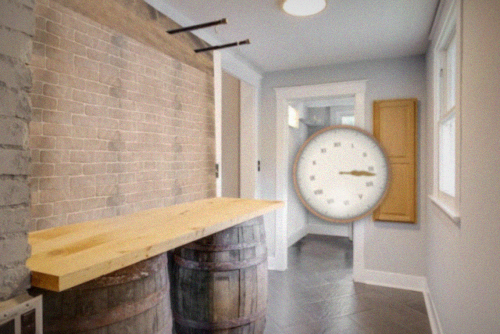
{"hour": 3, "minute": 17}
